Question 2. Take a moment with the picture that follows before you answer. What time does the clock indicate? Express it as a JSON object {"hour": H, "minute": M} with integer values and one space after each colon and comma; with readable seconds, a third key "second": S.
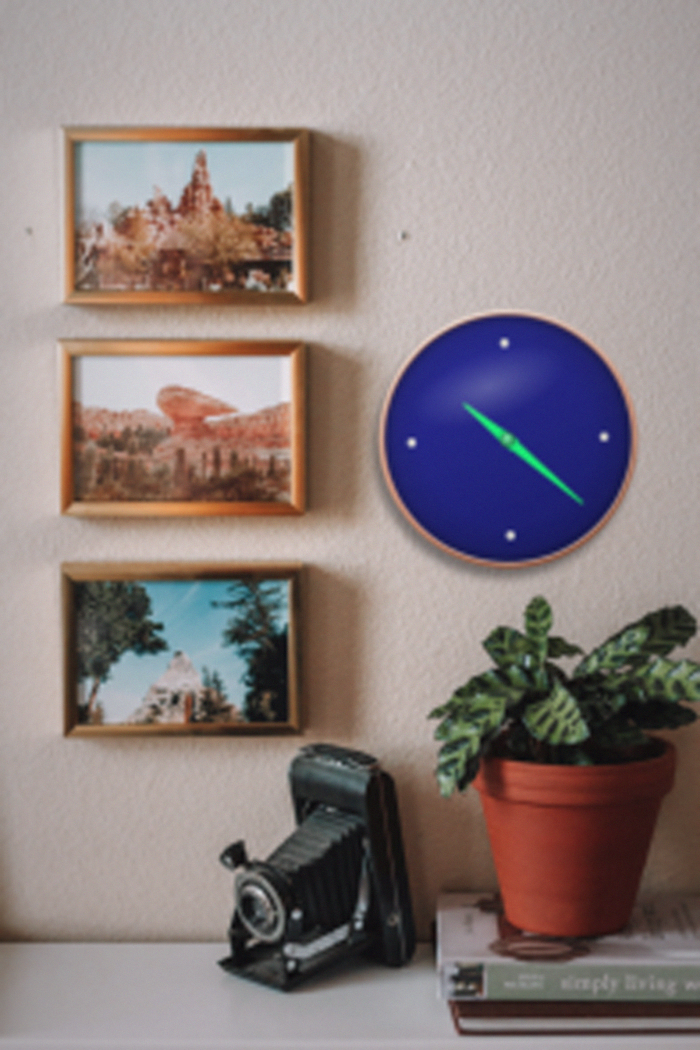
{"hour": 10, "minute": 22}
